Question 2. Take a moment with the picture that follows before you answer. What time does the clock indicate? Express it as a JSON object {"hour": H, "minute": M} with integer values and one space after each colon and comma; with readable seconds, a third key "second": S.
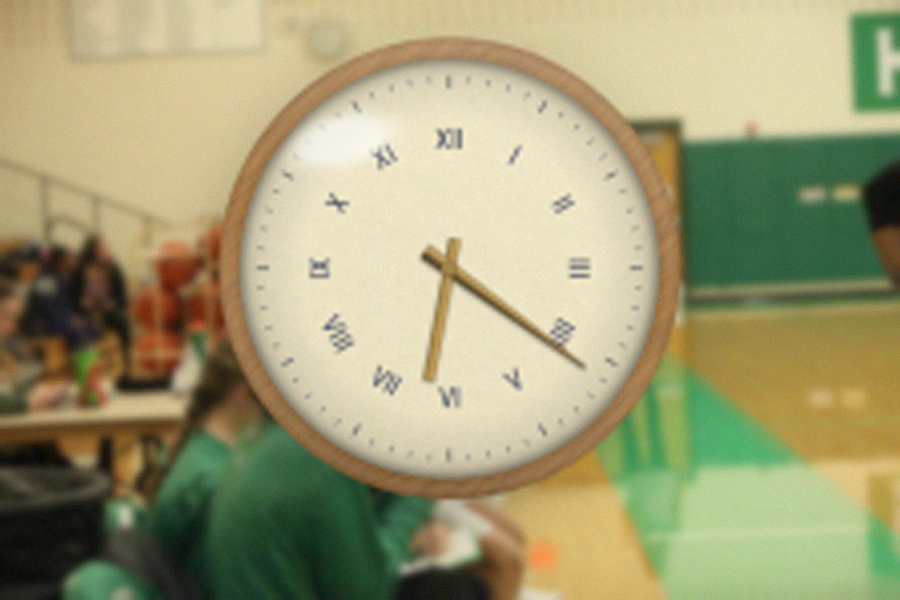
{"hour": 6, "minute": 21}
